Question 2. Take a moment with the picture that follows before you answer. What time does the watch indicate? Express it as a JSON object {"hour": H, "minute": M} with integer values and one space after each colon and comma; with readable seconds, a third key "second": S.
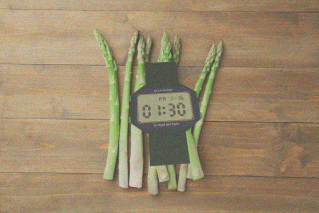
{"hour": 1, "minute": 30}
